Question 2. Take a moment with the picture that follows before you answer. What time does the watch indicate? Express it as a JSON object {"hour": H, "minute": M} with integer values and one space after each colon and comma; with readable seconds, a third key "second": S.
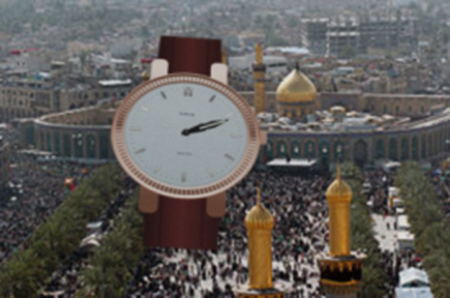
{"hour": 2, "minute": 11}
